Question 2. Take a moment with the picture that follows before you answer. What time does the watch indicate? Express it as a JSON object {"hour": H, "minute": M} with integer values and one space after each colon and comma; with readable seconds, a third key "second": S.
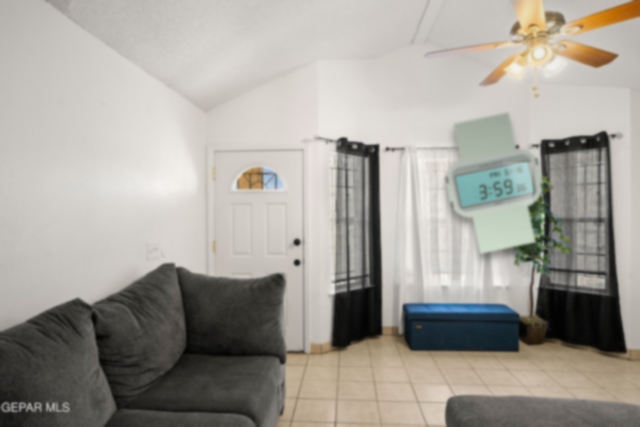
{"hour": 3, "minute": 59}
